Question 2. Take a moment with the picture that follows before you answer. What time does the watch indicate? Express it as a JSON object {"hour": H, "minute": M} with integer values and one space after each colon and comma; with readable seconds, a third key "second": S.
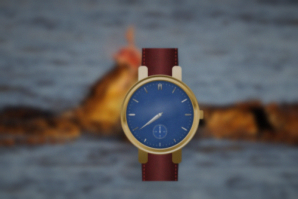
{"hour": 7, "minute": 39}
